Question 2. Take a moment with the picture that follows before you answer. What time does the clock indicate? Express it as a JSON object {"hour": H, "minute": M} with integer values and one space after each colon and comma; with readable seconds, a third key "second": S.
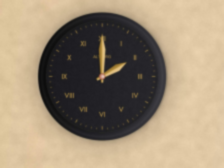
{"hour": 2, "minute": 0}
